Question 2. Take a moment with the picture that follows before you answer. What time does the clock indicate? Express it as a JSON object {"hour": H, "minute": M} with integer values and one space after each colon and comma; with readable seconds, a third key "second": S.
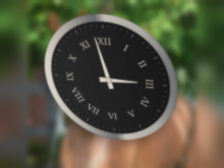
{"hour": 2, "minute": 58}
